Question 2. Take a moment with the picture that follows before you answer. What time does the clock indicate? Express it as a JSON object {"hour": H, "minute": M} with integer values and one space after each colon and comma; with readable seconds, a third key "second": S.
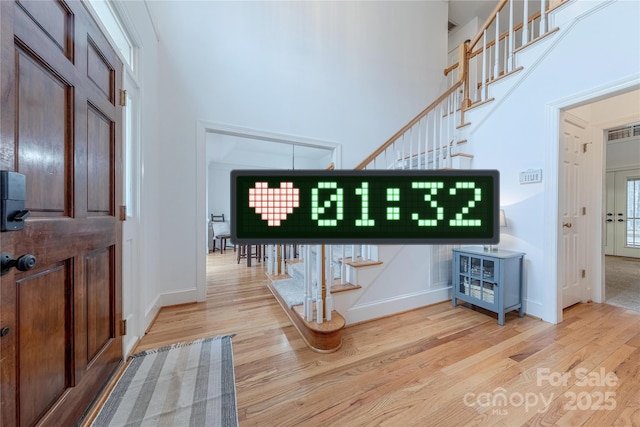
{"hour": 1, "minute": 32}
